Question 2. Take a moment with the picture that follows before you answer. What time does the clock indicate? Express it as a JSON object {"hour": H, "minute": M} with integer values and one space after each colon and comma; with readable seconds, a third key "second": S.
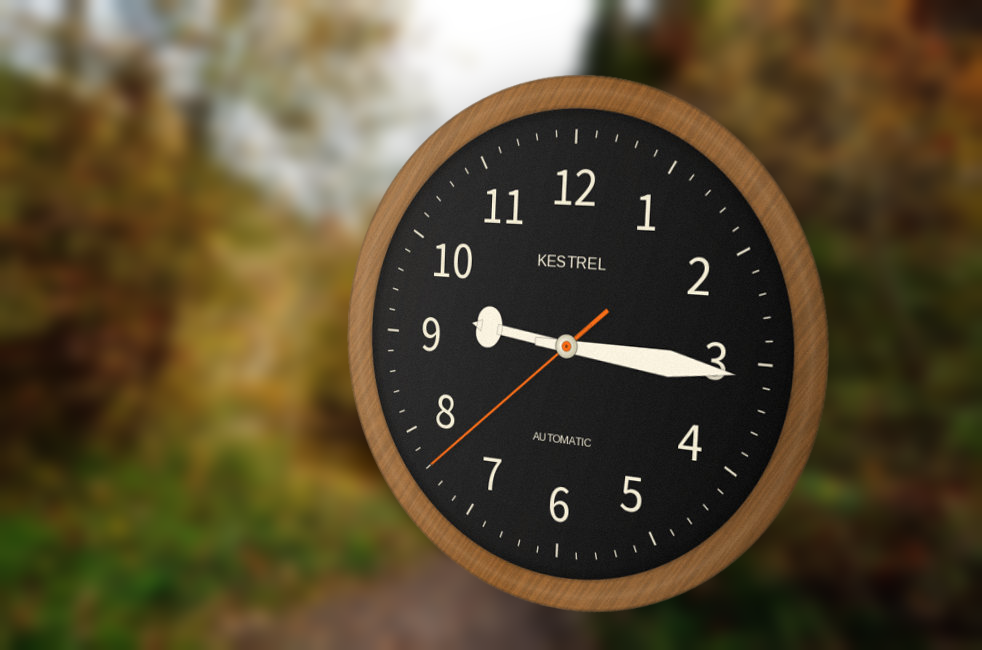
{"hour": 9, "minute": 15, "second": 38}
